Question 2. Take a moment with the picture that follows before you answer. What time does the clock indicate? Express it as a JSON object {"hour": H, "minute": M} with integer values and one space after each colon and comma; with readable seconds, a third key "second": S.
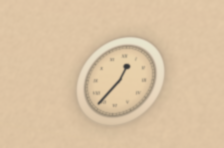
{"hour": 12, "minute": 36}
